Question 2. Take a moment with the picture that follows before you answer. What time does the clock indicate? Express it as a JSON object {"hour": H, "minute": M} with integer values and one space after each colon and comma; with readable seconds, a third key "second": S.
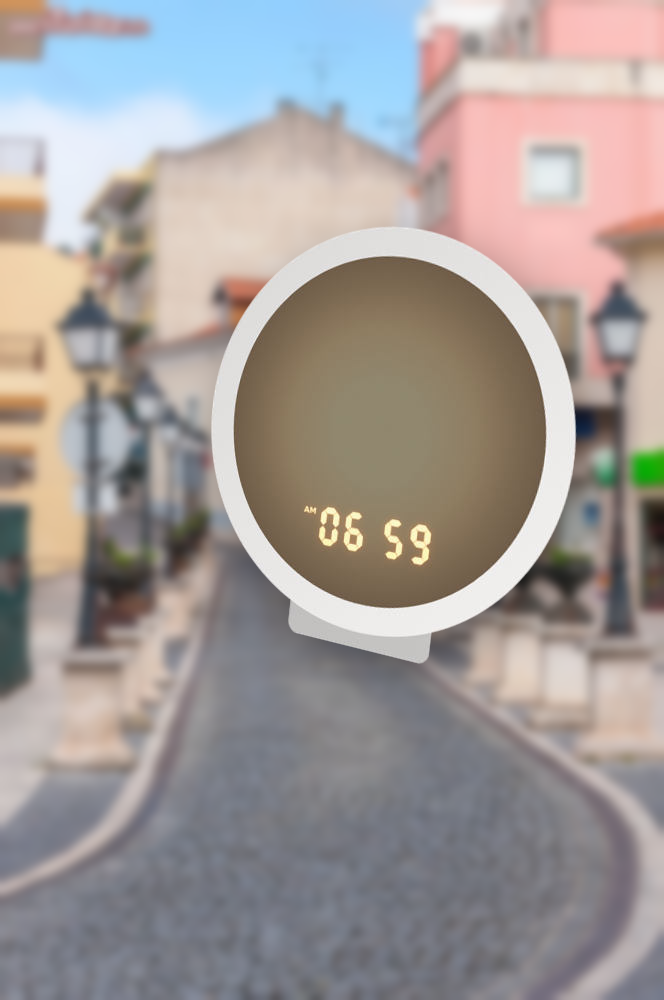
{"hour": 6, "minute": 59}
